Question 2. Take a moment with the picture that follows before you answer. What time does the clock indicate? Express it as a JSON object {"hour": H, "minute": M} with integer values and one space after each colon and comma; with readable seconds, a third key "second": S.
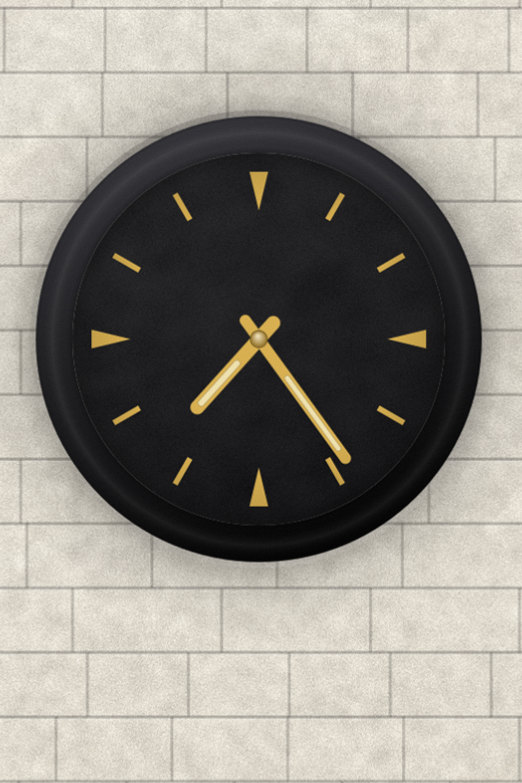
{"hour": 7, "minute": 24}
